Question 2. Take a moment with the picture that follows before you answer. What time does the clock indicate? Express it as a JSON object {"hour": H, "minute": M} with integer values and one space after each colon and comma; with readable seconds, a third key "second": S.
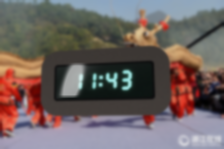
{"hour": 11, "minute": 43}
